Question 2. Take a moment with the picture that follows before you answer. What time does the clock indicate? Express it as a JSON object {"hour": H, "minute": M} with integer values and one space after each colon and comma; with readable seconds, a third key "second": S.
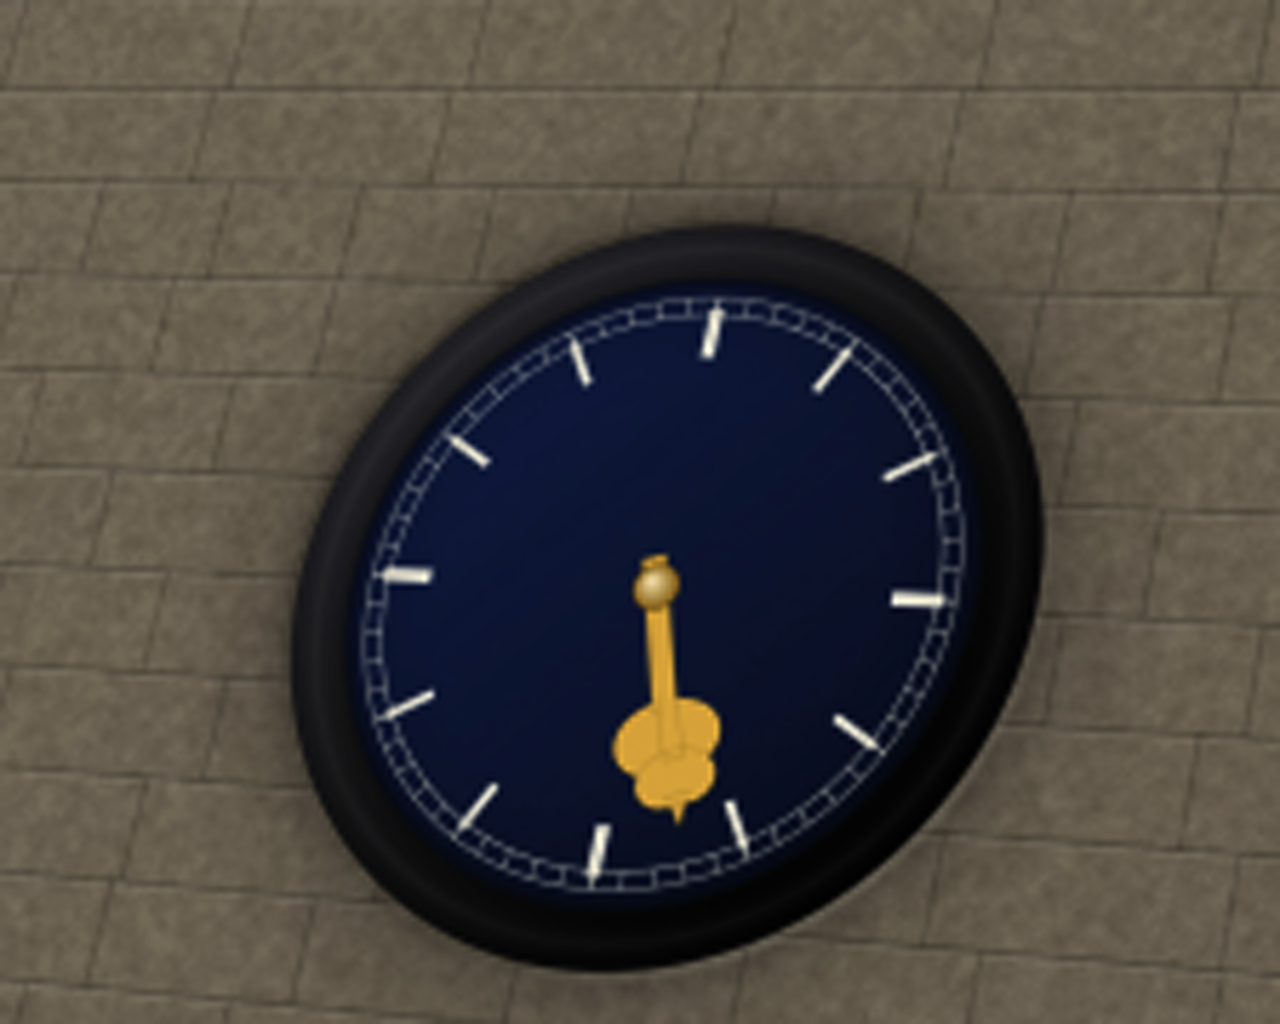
{"hour": 5, "minute": 27}
